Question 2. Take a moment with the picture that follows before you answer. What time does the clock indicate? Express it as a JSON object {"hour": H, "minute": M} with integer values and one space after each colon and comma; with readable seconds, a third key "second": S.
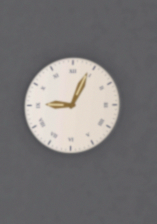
{"hour": 9, "minute": 4}
